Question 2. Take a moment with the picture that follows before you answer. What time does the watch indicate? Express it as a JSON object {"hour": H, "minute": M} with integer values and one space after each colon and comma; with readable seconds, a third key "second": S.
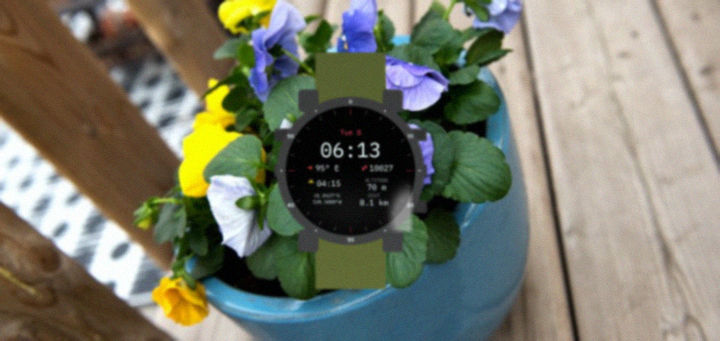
{"hour": 6, "minute": 13}
